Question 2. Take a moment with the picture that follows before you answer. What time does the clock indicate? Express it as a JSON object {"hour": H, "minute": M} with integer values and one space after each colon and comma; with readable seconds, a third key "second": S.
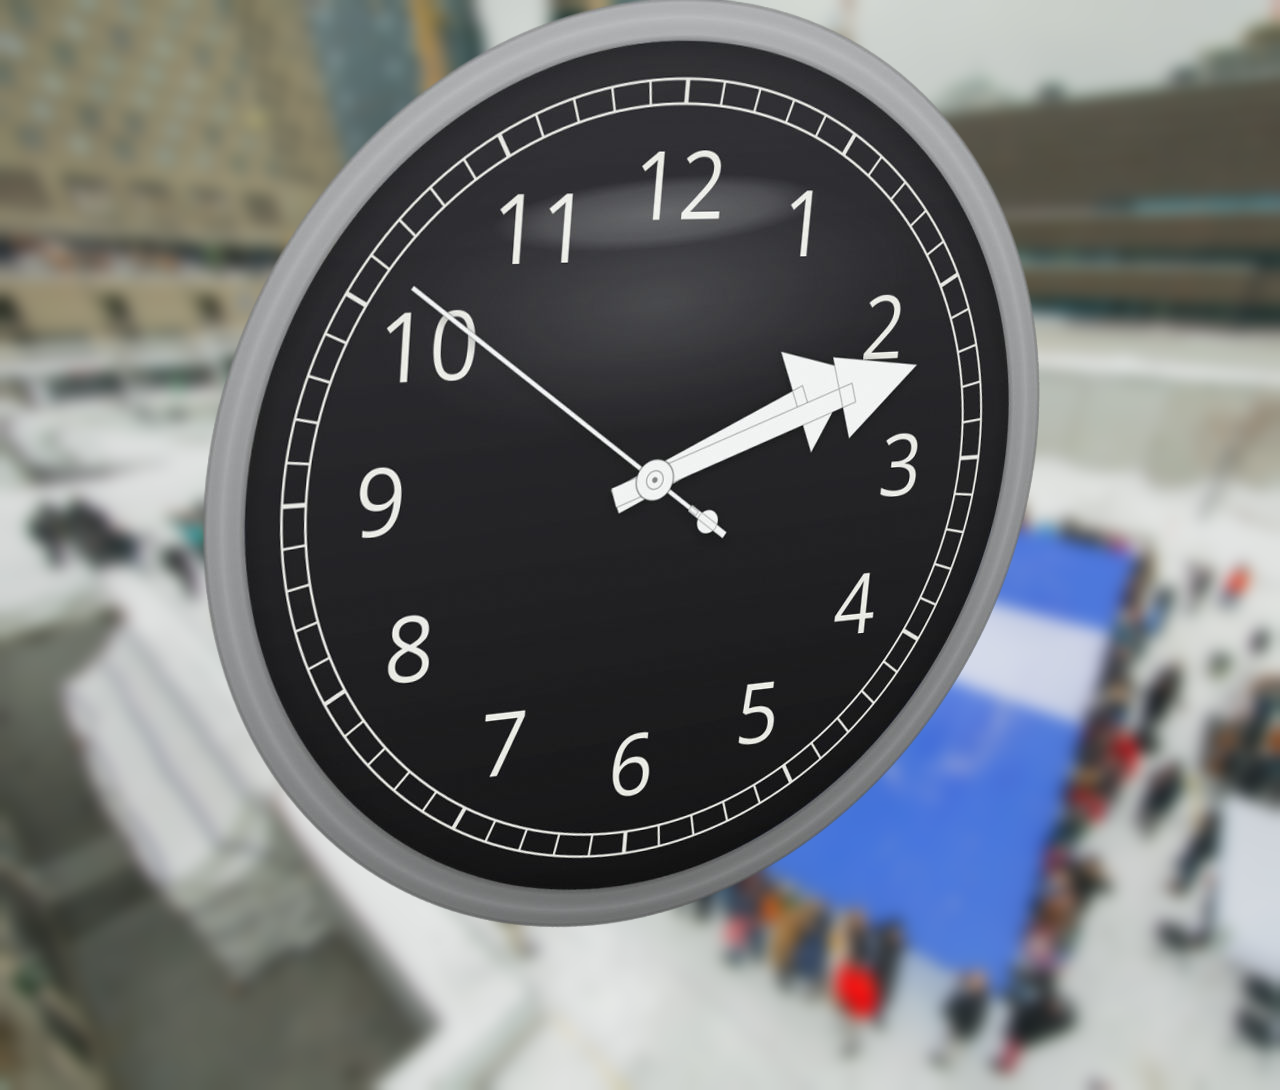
{"hour": 2, "minute": 11, "second": 51}
